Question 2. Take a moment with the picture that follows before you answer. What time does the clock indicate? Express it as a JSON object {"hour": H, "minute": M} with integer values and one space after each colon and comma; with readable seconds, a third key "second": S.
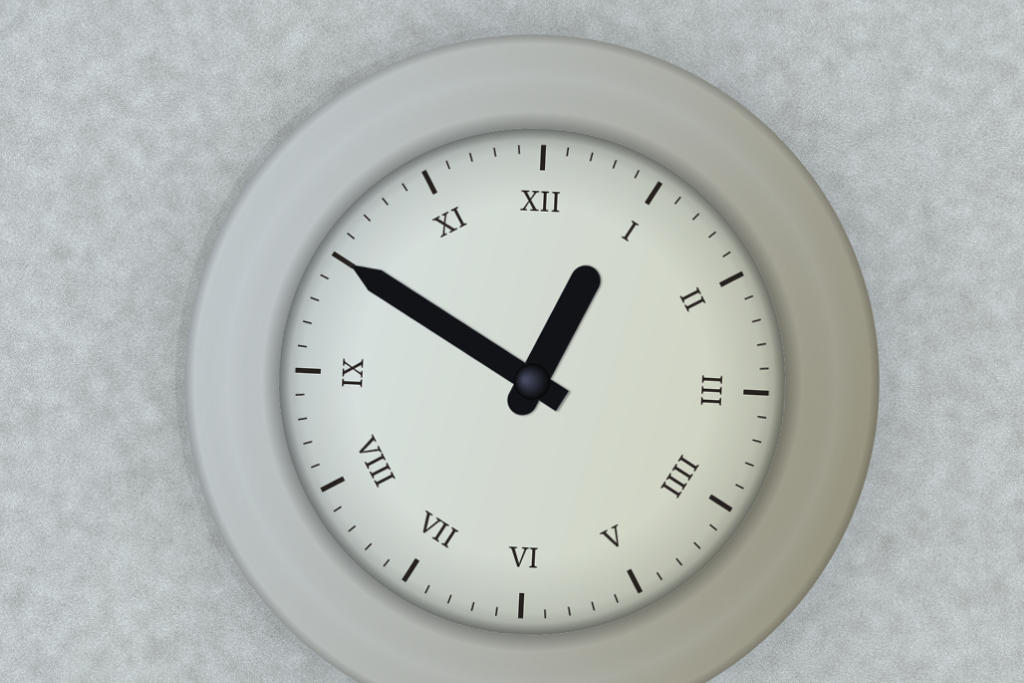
{"hour": 12, "minute": 50}
